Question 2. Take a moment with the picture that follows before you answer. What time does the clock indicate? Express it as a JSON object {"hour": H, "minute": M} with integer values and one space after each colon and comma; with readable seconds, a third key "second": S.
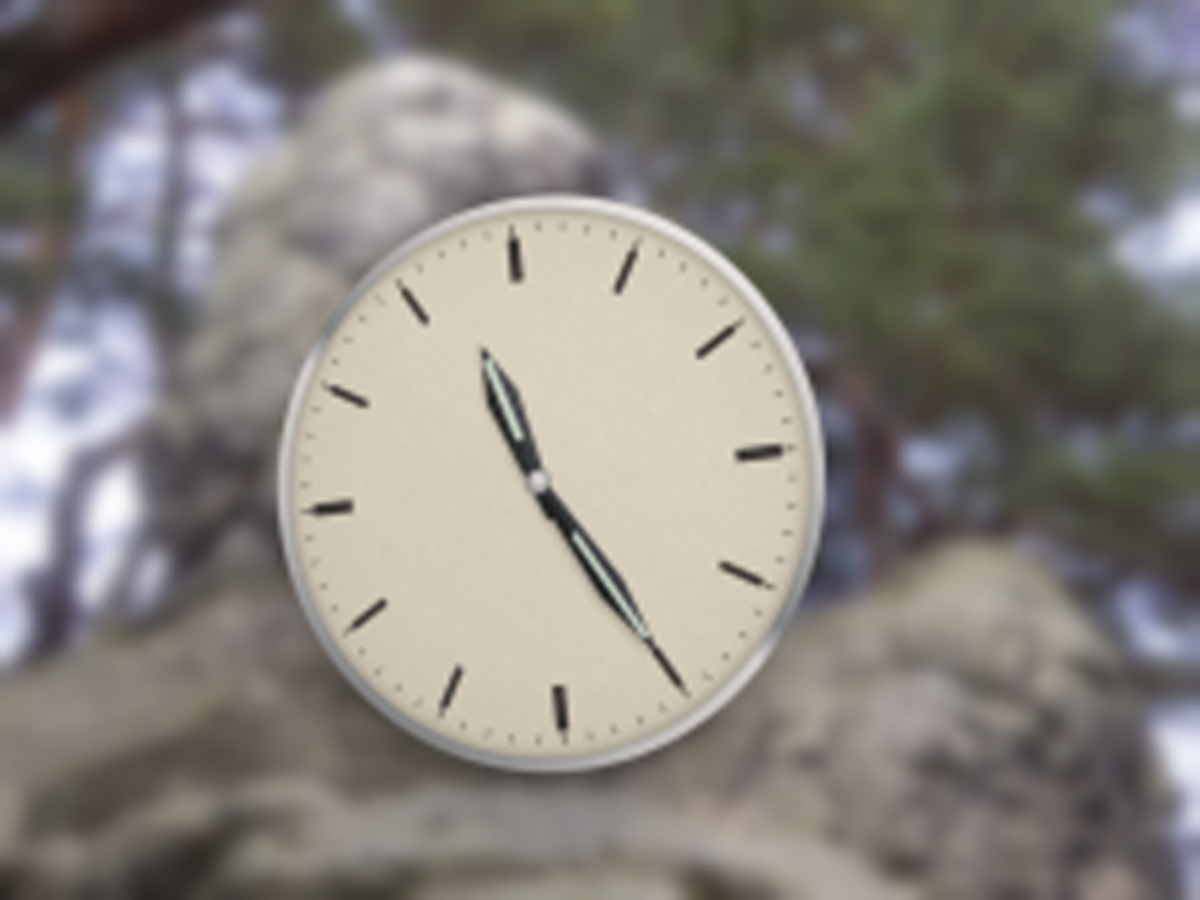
{"hour": 11, "minute": 25}
